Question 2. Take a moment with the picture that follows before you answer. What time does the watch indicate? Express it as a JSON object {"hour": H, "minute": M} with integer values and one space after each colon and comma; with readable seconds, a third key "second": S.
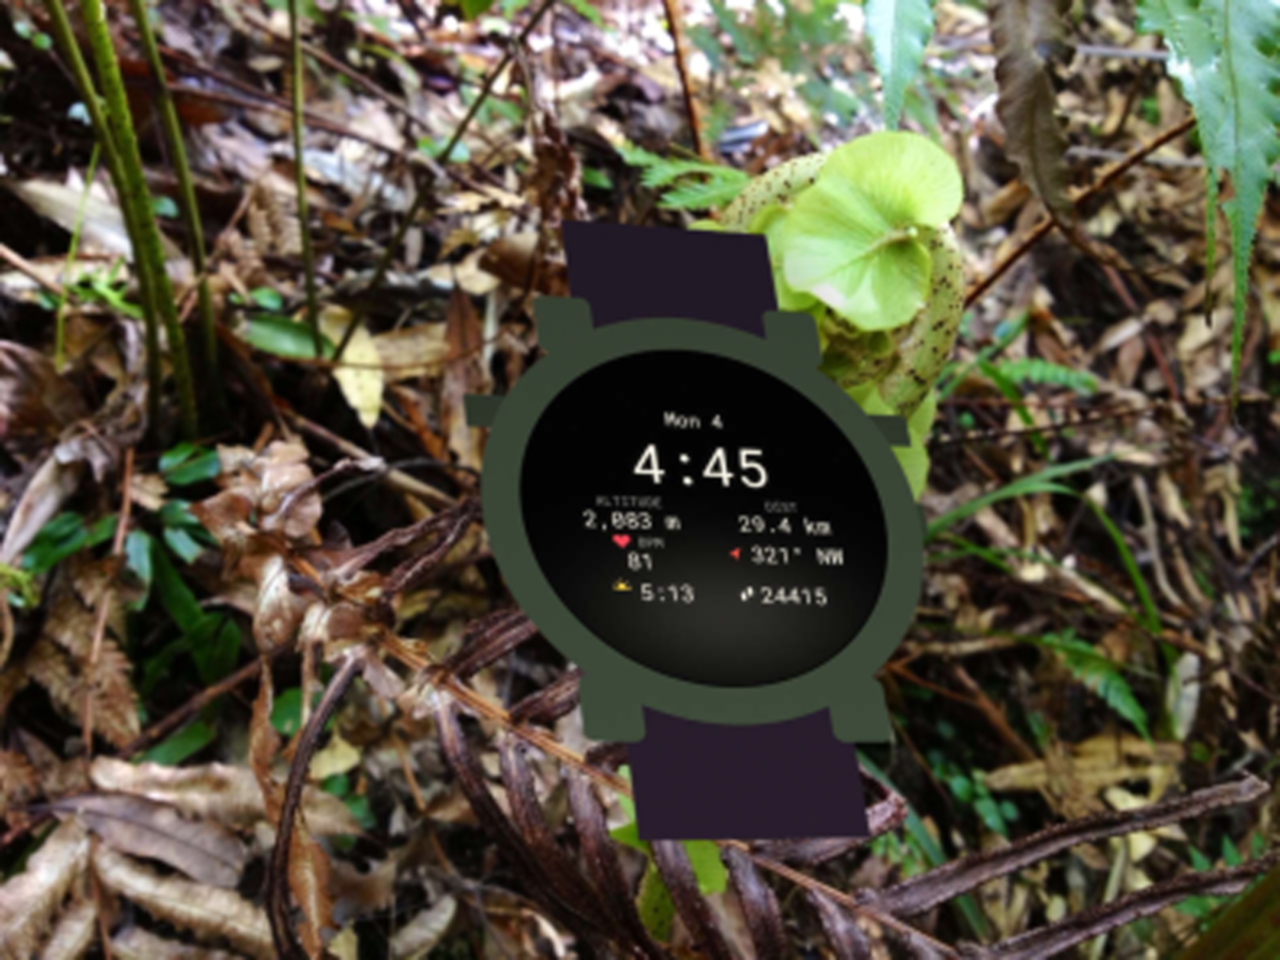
{"hour": 4, "minute": 45}
